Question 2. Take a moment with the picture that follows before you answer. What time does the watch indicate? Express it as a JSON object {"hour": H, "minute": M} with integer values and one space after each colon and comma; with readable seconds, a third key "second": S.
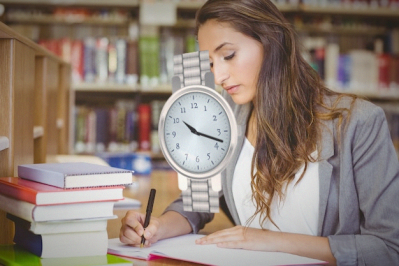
{"hour": 10, "minute": 18}
